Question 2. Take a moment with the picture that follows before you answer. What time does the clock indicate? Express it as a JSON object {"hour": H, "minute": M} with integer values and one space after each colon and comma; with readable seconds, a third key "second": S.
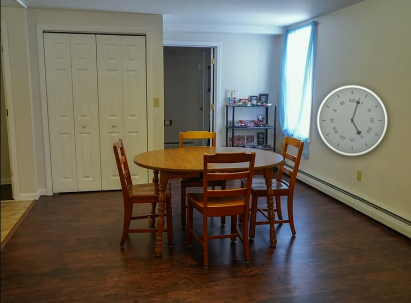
{"hour": 5, "minute": 3}
